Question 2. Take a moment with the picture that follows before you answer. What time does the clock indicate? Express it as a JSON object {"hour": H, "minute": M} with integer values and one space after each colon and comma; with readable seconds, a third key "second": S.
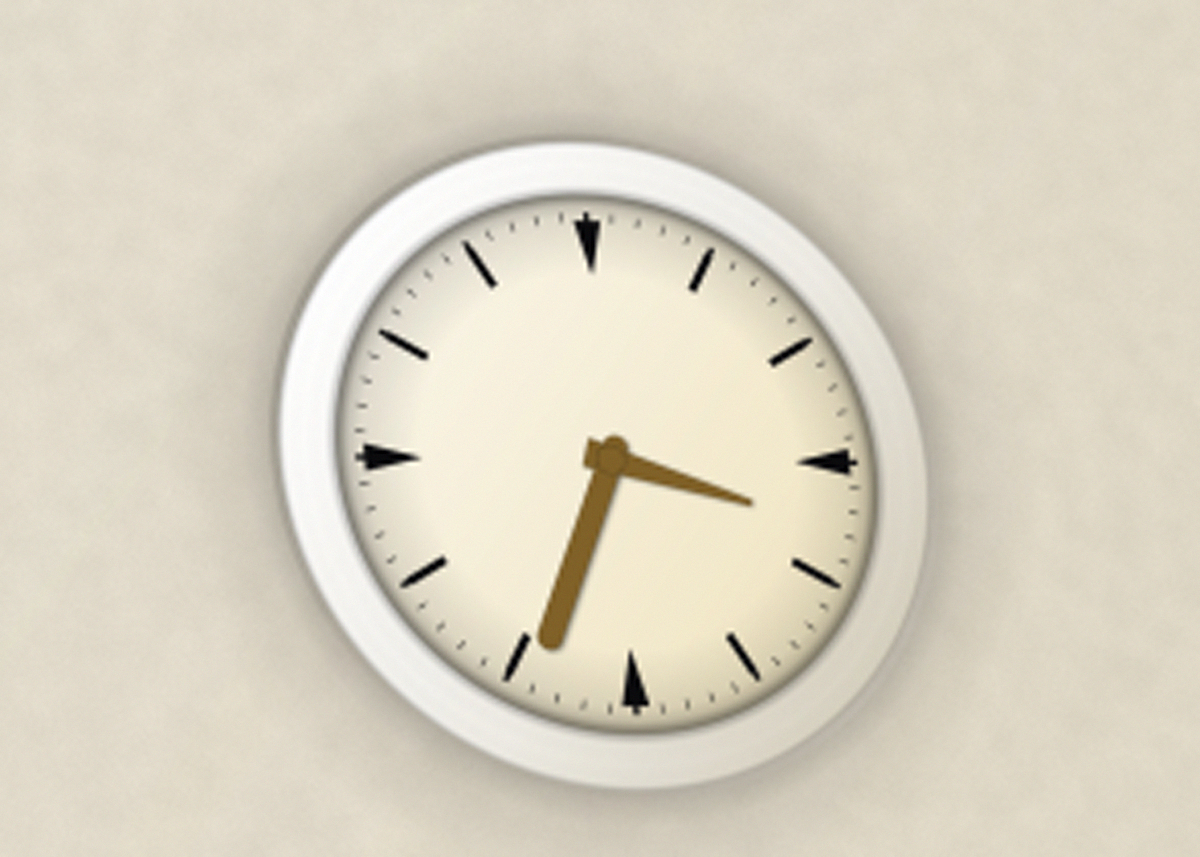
{"hour": 3, "minute": 34}
